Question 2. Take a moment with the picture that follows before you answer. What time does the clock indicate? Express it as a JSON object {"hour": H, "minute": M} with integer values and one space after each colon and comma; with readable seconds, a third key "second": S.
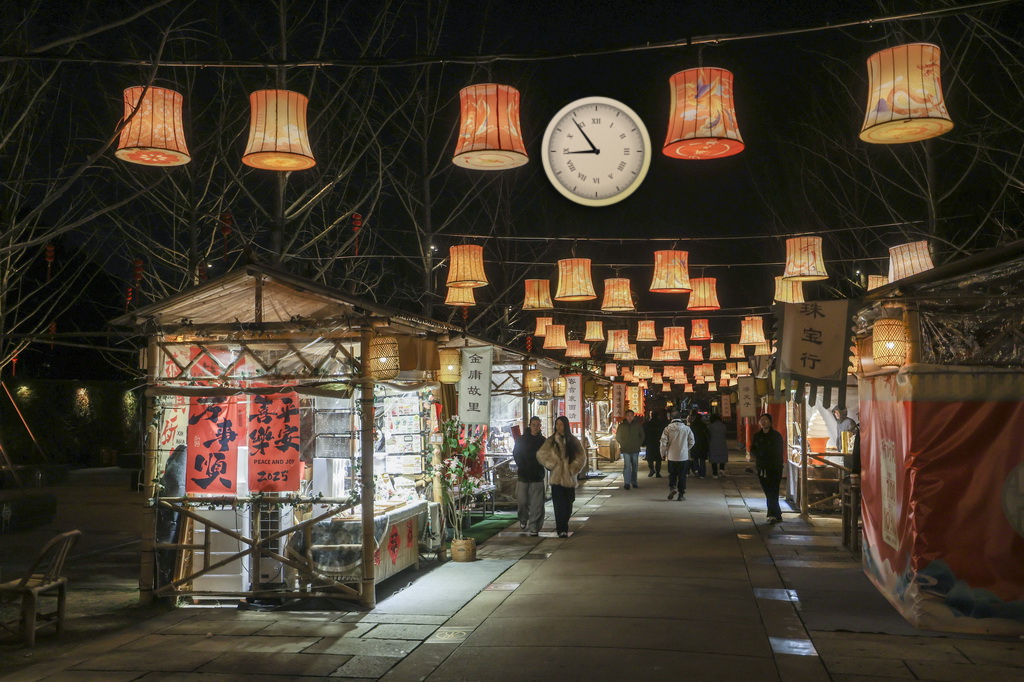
{"hour": 8, "minute": 54}
